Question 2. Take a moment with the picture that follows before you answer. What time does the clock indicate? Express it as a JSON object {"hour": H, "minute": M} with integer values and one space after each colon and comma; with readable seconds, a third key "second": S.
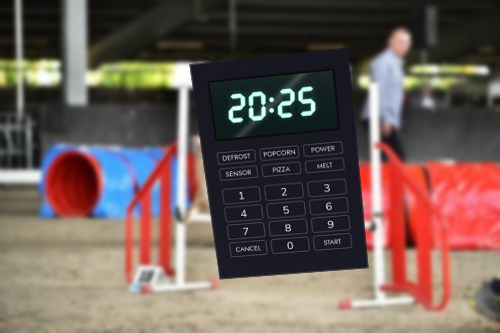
{"hour": 20, "minute": 25}
